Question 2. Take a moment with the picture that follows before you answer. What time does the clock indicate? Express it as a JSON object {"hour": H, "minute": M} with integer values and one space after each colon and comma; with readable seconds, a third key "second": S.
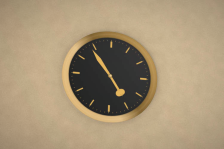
{"hour": 4, "minute": 54}
